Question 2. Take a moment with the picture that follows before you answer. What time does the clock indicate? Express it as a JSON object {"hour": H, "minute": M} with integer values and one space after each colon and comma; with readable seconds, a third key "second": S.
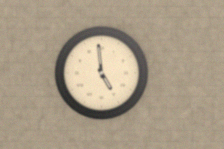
{"hour": 4, "minute": 59}
